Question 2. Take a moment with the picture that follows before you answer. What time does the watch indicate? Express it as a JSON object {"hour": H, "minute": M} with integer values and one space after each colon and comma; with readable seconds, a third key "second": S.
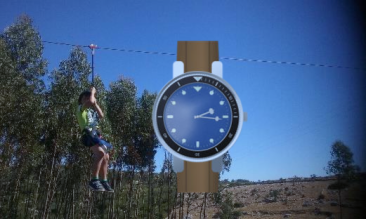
{"hour": 2, "minute": 16}
